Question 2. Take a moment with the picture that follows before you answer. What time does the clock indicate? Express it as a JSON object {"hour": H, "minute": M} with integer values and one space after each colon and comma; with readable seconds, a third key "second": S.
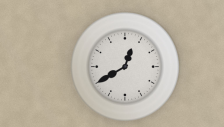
{"hour": 12, "minute": 40}
